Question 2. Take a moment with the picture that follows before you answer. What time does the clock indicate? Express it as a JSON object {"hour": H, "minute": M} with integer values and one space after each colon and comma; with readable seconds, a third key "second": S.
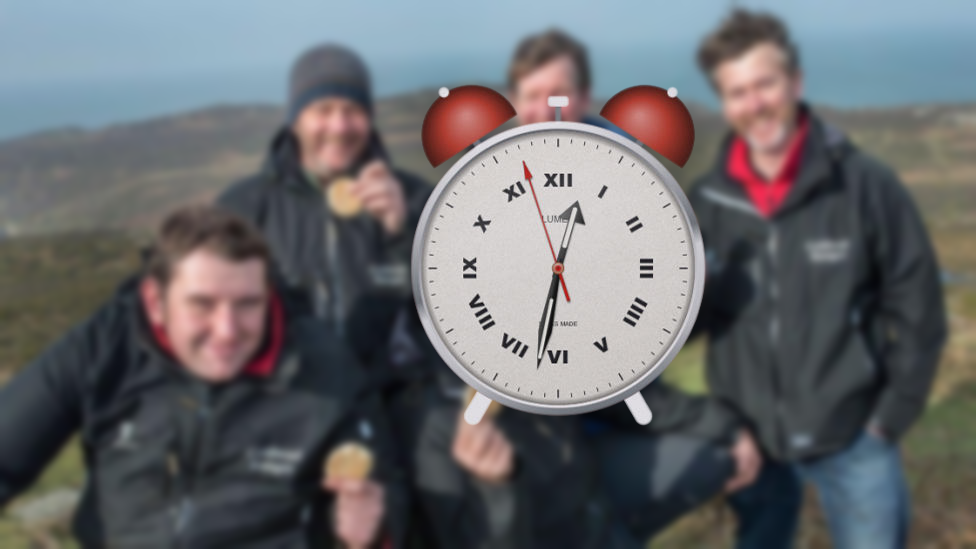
{"hour": 12, "minute": 31, "second": 57}
